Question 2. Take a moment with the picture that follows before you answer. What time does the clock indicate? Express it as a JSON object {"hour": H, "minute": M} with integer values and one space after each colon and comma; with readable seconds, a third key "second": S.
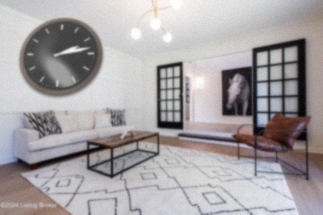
{"hour": 2, "minute": 13}
